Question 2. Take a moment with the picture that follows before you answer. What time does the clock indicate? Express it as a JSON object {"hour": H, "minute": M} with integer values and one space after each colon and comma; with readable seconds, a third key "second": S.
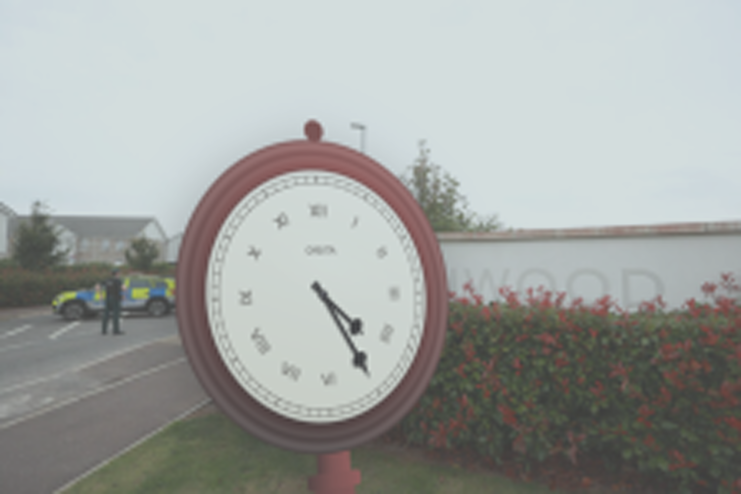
{"hour": 4, "minute": 25}
